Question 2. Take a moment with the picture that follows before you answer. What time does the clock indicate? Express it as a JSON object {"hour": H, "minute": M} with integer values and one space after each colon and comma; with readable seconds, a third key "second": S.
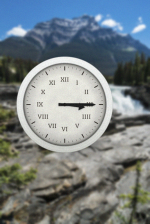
{"hour": 3, "minute": 15}
